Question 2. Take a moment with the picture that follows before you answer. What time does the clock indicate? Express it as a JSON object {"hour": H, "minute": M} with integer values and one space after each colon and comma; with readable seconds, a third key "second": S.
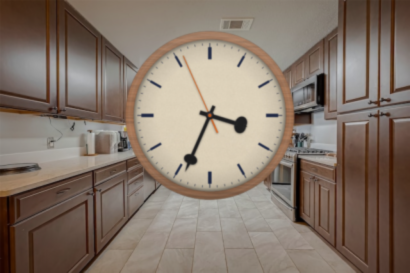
{"hour": 3, "minute": 33, "second": 56}
